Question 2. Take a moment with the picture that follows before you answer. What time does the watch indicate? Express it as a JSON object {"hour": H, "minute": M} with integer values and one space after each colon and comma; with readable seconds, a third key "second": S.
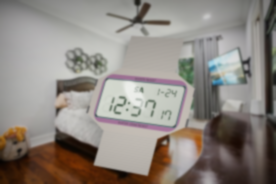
{"hour": 12, "minute": 37}
